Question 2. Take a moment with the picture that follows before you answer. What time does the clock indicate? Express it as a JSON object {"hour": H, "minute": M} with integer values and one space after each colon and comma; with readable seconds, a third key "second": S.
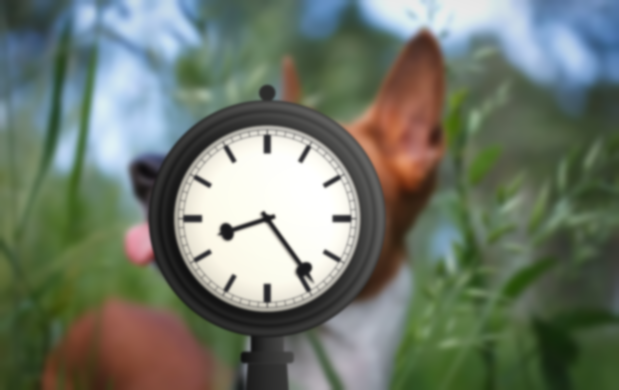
{"hour": 8, "minute": 24}
